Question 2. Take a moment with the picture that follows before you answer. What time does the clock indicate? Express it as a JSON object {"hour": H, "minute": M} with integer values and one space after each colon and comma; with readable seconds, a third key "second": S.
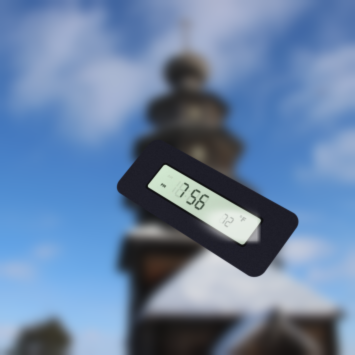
{"hour": 7, "minute": 56}
